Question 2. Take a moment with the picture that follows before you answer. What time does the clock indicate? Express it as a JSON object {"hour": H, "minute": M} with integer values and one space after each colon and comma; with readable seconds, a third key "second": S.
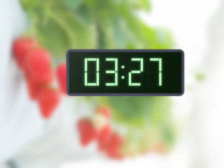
{"hour": 3, "minute": 27}
